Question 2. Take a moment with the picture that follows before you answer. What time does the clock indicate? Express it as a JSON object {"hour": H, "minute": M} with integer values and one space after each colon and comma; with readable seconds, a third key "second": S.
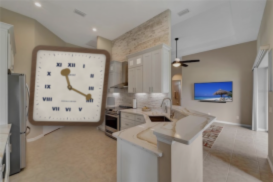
{"hour": 11, "minute": 19}
